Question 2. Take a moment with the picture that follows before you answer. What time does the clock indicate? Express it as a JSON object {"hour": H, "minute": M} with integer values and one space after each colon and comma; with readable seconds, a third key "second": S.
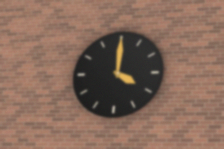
{"hour": 4, "minute": 0}
